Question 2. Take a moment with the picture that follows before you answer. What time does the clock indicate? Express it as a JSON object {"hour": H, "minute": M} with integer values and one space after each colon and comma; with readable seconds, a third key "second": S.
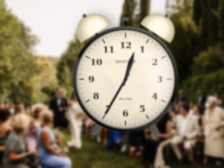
{"hour": 12, "minute": 35}
